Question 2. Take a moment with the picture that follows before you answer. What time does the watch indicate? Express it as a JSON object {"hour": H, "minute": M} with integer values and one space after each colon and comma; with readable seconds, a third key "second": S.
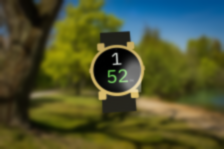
{"hour": 1, "minute": 52}
